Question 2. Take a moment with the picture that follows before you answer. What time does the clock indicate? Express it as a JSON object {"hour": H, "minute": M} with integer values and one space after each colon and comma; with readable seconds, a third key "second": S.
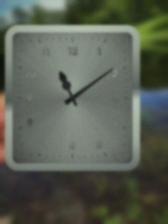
{"hour": 11, "minute": 9}
